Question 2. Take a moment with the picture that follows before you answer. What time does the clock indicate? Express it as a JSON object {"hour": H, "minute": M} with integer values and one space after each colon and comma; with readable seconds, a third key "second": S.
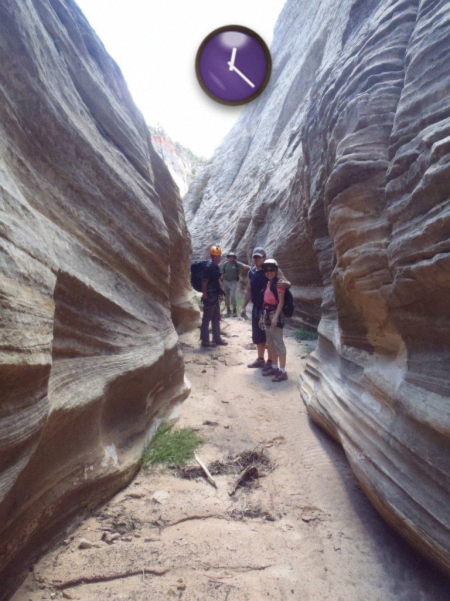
{"hour": 12, "minute": 22}
